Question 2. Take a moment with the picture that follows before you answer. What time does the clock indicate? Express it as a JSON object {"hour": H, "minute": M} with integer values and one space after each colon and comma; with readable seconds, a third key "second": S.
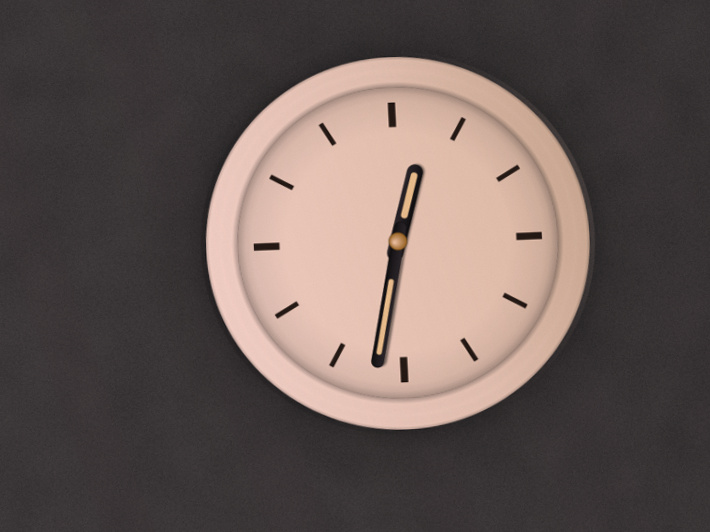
{"hour": 12, "minute": 32}
